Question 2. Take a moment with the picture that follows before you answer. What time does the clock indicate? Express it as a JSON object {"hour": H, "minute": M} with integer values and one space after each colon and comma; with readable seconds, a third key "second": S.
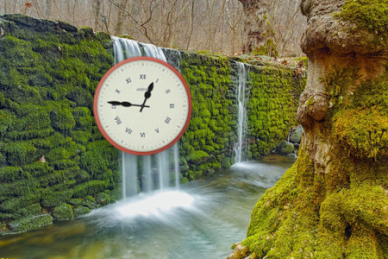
{"hour": 12, "minute": 46}
